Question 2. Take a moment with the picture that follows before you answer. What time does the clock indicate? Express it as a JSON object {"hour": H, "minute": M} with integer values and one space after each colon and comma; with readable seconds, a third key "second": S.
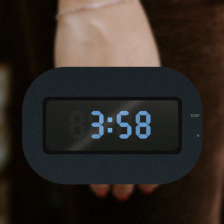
{"hour": 3, "minute": 58}
